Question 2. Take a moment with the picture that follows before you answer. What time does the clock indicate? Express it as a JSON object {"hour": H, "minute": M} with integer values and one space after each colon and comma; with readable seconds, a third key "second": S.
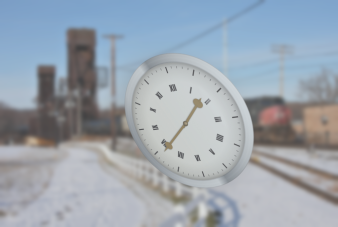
{"hour": 1, "minute": 39}
